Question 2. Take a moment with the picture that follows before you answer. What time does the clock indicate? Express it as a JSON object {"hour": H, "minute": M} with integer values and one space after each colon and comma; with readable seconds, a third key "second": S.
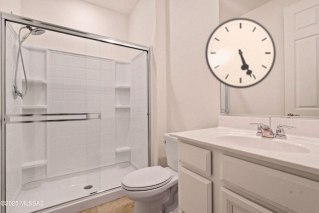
{"hour": 5, "minute": 26}
